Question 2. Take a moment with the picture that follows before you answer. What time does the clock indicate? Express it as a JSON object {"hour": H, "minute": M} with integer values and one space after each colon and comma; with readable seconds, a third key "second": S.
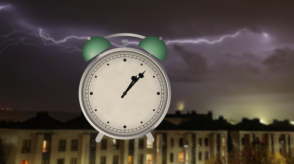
{"hour": 1, "minute": 7}
